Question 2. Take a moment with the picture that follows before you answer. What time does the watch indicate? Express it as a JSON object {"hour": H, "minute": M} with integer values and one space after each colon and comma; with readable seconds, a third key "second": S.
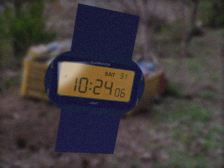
{"hour": 10, "minute": 24, "second": 6}
